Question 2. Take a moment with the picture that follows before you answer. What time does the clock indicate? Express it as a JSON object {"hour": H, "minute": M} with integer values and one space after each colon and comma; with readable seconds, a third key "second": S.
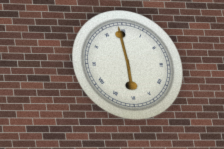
{"hour": 5, "minute": 59}
